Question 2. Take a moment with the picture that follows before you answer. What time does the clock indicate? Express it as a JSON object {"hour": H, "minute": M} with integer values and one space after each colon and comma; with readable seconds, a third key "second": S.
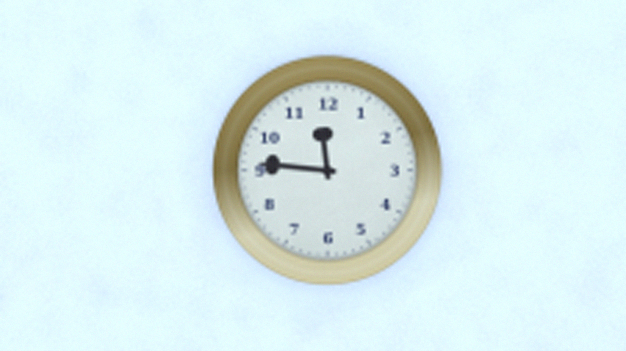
{"hour": 11, "minute": 46}
